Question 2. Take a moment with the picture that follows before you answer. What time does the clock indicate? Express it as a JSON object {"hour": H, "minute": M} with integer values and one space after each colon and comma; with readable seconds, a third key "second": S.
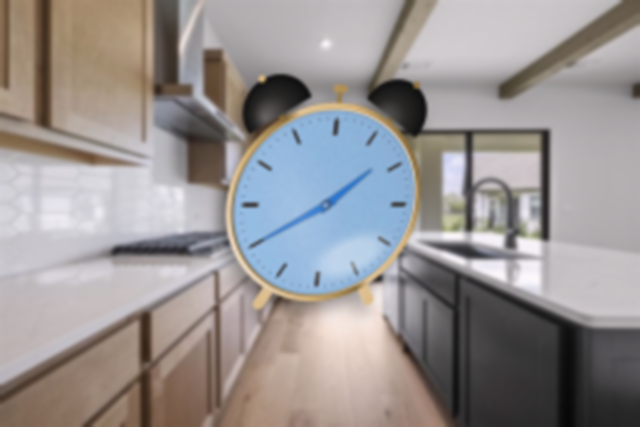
{"hour": 1, "minute": 40}
